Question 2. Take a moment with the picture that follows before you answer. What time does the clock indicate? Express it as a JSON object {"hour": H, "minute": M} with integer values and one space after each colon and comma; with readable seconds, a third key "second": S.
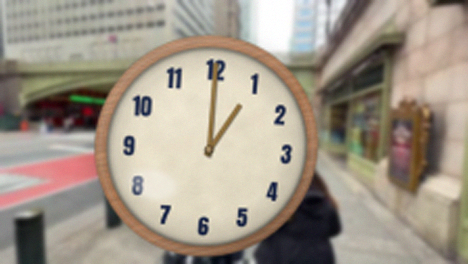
{"hour": 1, "minute": 0}
